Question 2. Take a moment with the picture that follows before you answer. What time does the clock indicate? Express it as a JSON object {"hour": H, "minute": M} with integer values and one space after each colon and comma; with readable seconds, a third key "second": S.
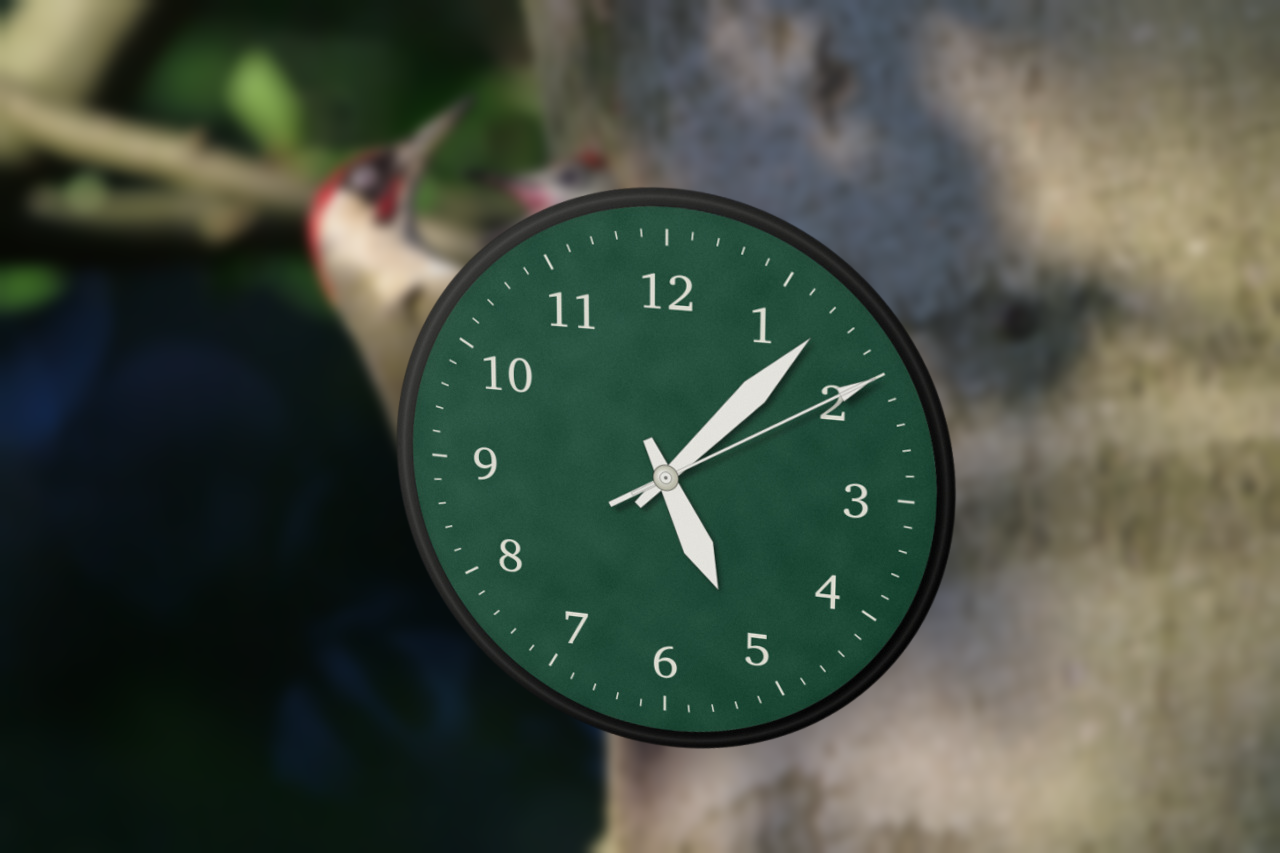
{"hour": 5, "minute": 7, "second": 10}
